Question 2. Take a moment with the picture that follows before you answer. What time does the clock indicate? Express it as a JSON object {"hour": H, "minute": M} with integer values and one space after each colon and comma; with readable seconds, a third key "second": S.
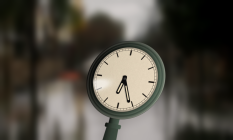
{"hour": 6, "minute": 26}
